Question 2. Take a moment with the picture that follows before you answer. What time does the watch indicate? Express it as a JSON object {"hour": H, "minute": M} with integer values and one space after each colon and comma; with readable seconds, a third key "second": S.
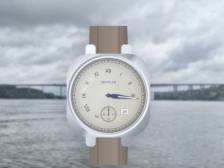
{"hour": 3, "minute": 16}
